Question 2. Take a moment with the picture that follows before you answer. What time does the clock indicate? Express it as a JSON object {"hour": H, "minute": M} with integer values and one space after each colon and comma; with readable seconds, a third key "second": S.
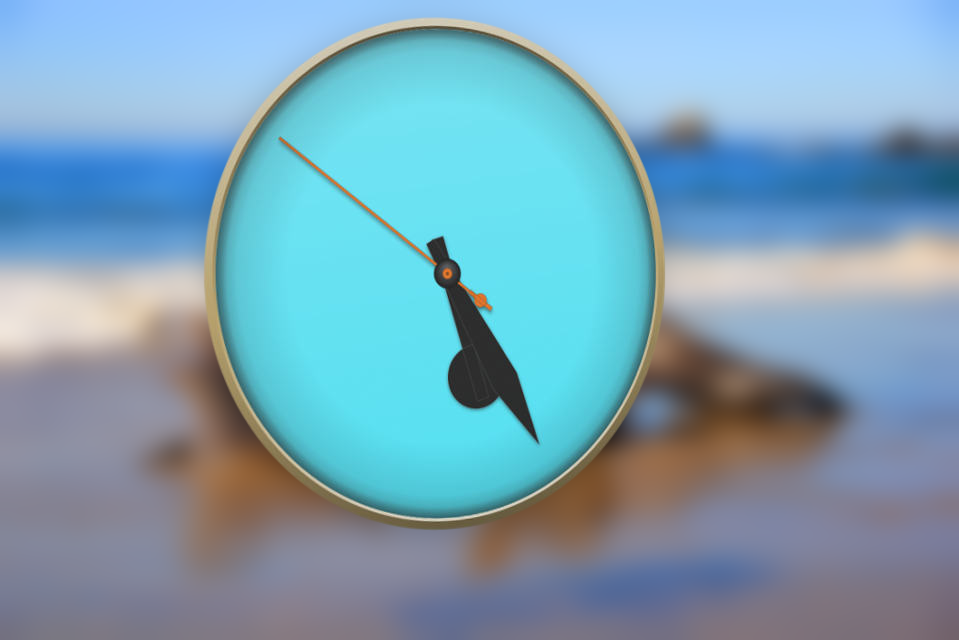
{"hour": 5, "minute": 24, "second": 51}
